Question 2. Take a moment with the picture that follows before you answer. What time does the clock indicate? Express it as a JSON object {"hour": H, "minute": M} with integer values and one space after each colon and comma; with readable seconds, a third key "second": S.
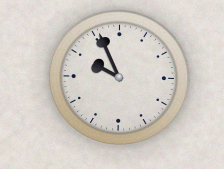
{"hour": 9, "minute": 56}
